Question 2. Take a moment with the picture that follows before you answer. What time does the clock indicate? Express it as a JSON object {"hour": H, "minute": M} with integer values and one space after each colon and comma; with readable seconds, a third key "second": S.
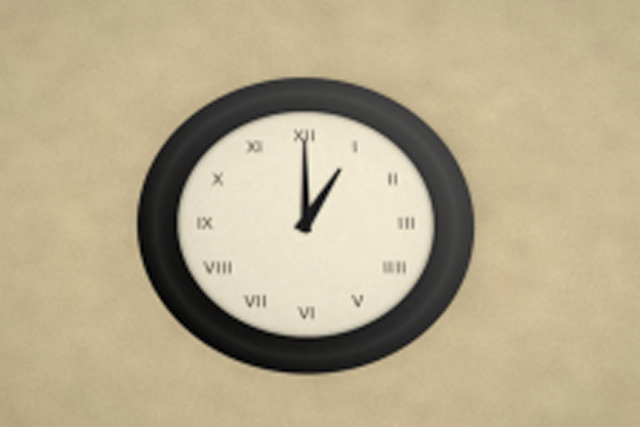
{"hour": 1, "minute": 0}
